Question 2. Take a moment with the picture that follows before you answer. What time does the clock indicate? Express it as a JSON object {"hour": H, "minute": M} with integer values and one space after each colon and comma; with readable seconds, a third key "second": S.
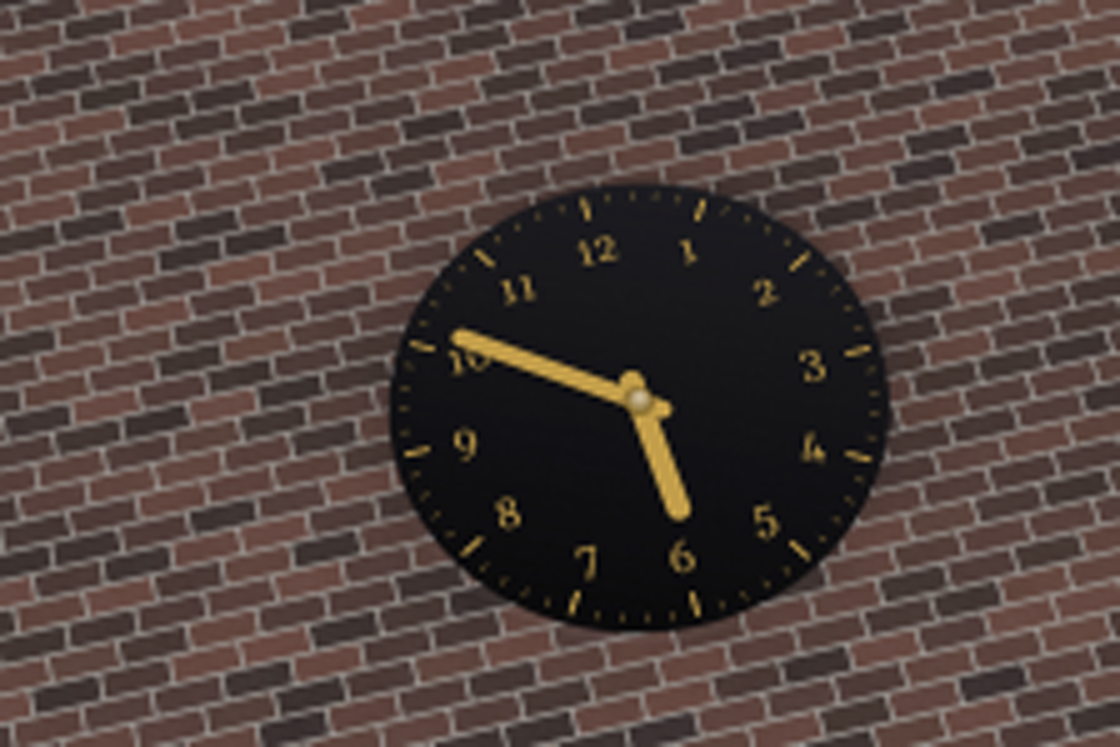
{"hour": 5, "minute": 51}
